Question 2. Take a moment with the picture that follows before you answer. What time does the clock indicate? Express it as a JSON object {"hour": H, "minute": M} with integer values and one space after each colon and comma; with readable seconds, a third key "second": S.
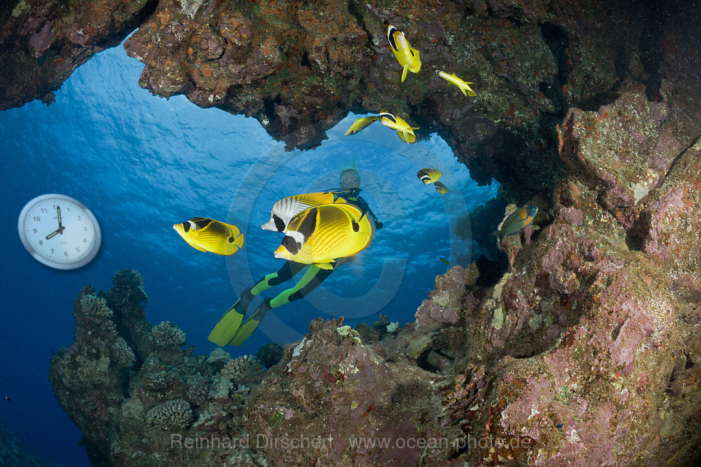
{"hour": 8, "minute": 1}
